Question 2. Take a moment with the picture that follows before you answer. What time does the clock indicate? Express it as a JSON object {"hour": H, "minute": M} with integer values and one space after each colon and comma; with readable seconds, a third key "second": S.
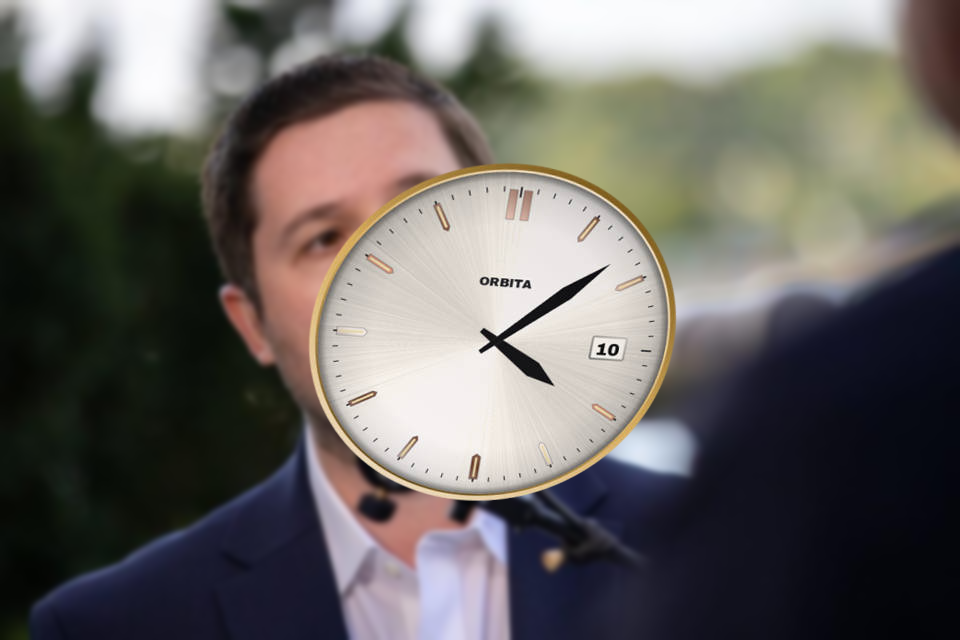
{"hour": 4, "minute": 8}
